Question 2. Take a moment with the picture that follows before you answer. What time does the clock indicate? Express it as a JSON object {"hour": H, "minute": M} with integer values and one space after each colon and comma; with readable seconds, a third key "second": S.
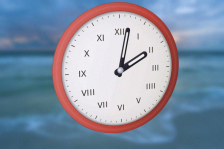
{"hour": 2, "minute": 2}
